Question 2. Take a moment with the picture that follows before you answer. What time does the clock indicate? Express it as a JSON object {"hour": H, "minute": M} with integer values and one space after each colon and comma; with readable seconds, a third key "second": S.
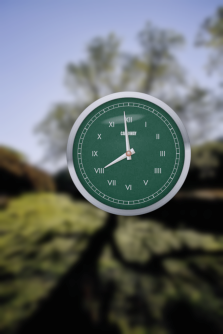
{"hour": 7, "minute": 59}
